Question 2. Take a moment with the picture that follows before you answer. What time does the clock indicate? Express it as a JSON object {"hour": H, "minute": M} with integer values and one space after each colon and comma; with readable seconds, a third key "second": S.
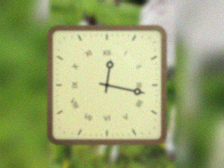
{"hour": 12, "minute": 17}
